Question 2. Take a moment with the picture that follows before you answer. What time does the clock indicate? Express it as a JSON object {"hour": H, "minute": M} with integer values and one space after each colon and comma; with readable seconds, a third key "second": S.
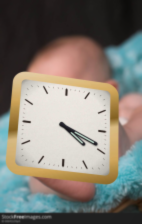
{"hour": 4, "minute": 19}
